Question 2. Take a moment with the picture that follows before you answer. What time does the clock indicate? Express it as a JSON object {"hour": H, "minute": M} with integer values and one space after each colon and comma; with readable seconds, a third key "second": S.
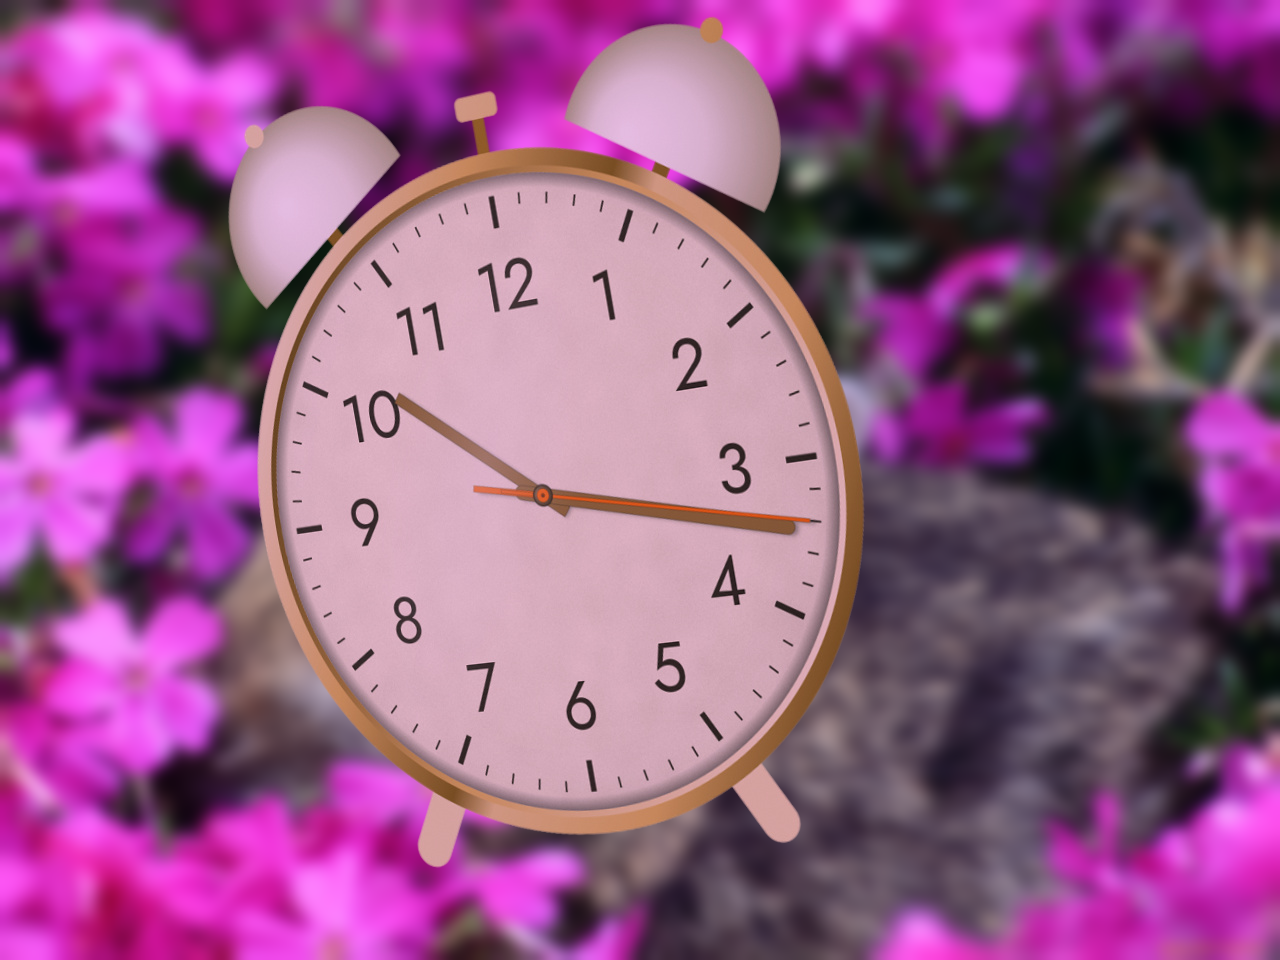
{"hour": 10, "minute": 17, "second": 17}
